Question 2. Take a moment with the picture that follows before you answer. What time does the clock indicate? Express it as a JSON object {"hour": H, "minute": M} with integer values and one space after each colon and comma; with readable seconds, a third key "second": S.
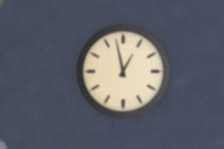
{"hour": 12, "minute": 58}
